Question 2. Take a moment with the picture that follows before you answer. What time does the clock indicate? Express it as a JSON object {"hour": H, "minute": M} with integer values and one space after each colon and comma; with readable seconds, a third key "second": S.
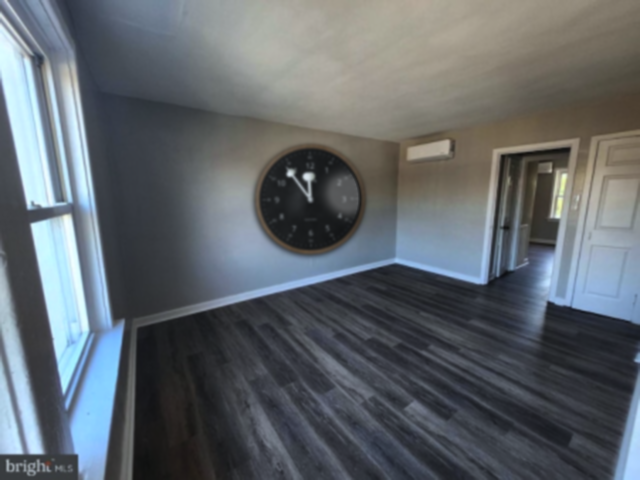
{"hour": 11, "minute": 54}
